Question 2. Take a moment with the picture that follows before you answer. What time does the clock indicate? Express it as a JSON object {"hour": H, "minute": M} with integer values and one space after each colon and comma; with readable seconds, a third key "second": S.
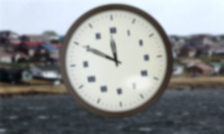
{"hour": 11, "minute": 50}
